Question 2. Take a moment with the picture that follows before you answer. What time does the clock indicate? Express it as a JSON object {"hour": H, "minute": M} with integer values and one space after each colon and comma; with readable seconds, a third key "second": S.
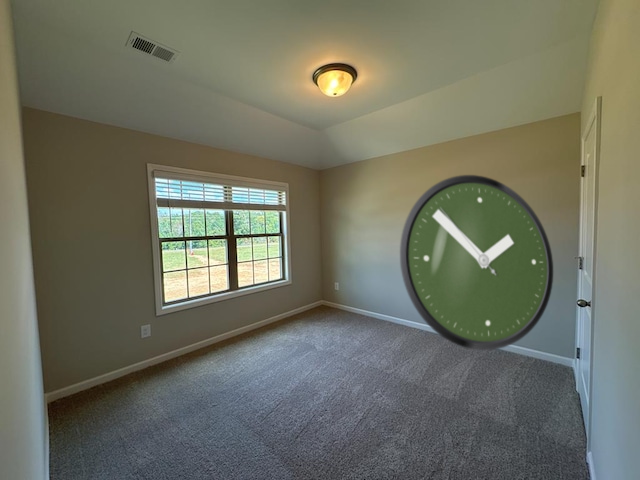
{"hour": 1, "minute": 51, "second": 53}
